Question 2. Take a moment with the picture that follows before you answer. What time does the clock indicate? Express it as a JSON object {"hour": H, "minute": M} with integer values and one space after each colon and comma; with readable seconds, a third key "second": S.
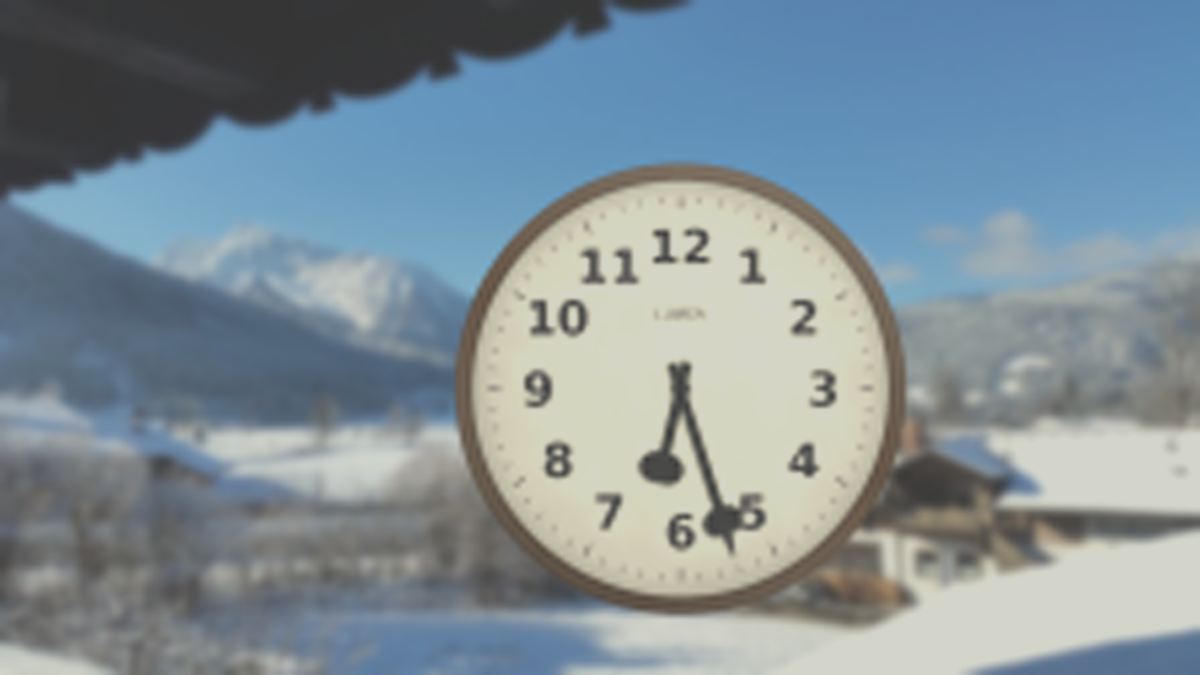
{"hour": 6, "minute": 27}
